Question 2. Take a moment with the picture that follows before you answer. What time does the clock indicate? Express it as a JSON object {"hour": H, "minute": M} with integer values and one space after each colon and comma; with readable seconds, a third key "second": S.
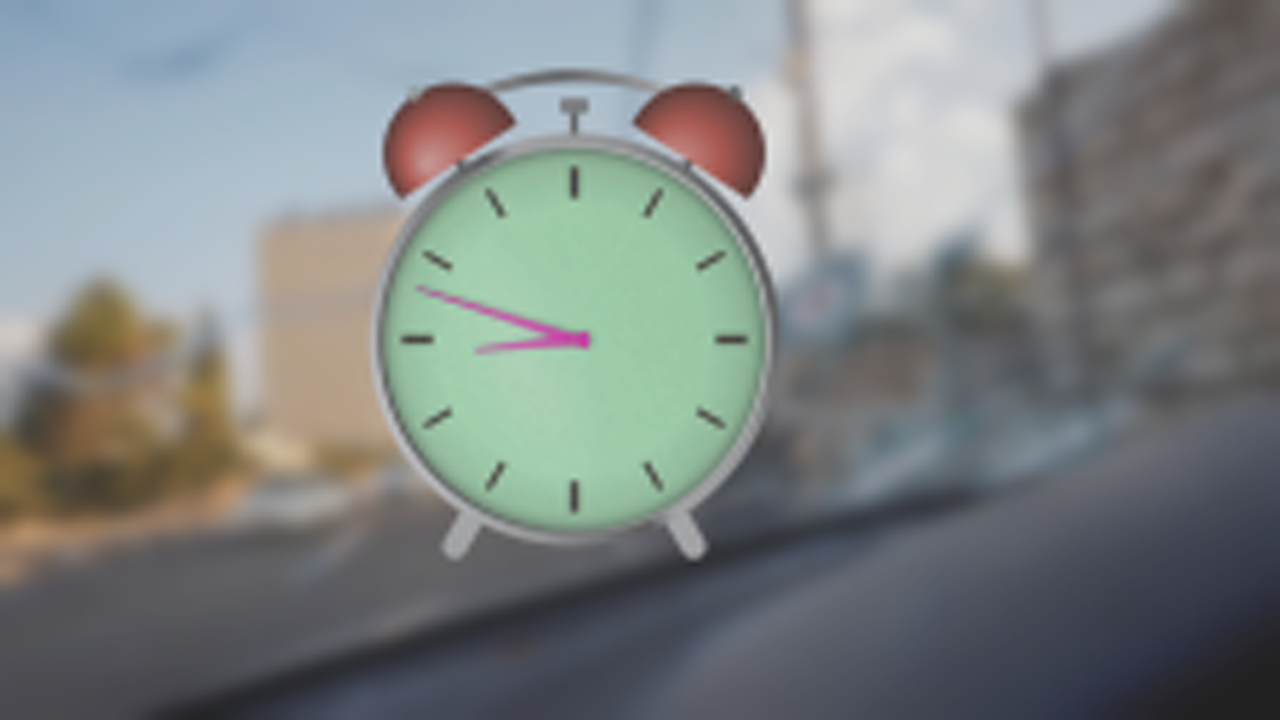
{"hour": 8, "minute": 48}
